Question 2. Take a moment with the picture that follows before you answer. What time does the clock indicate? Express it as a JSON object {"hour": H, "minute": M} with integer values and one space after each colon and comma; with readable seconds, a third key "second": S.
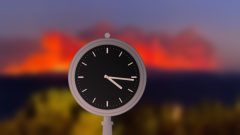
{"hour": 4, "minute": 16}
